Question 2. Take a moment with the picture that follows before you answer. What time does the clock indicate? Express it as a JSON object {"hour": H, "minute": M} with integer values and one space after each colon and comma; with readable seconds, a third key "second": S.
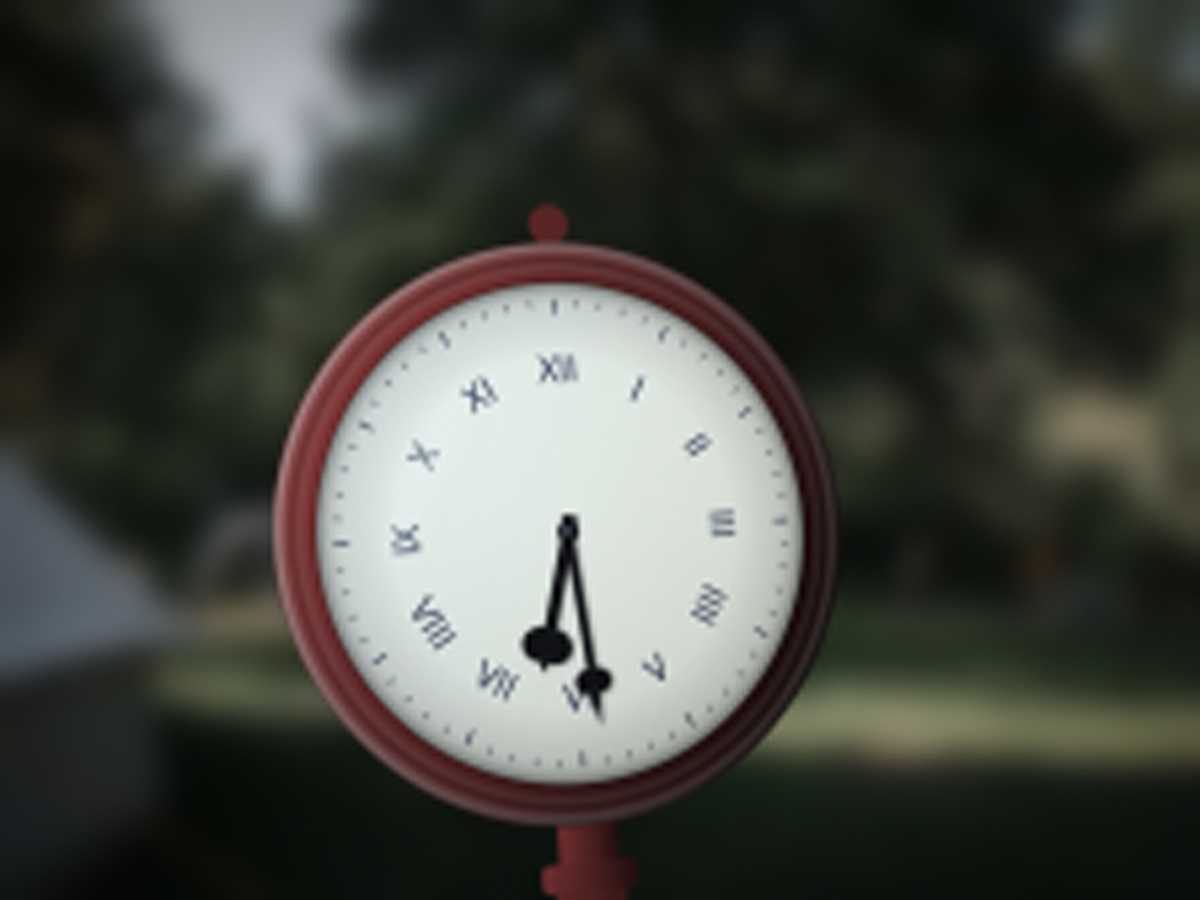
{"hour": 6, "minute": 29}
